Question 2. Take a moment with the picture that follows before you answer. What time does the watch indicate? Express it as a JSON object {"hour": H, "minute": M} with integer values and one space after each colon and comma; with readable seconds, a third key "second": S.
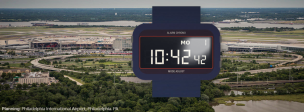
{"hour": 10, "minute": 42, "second": 42}
